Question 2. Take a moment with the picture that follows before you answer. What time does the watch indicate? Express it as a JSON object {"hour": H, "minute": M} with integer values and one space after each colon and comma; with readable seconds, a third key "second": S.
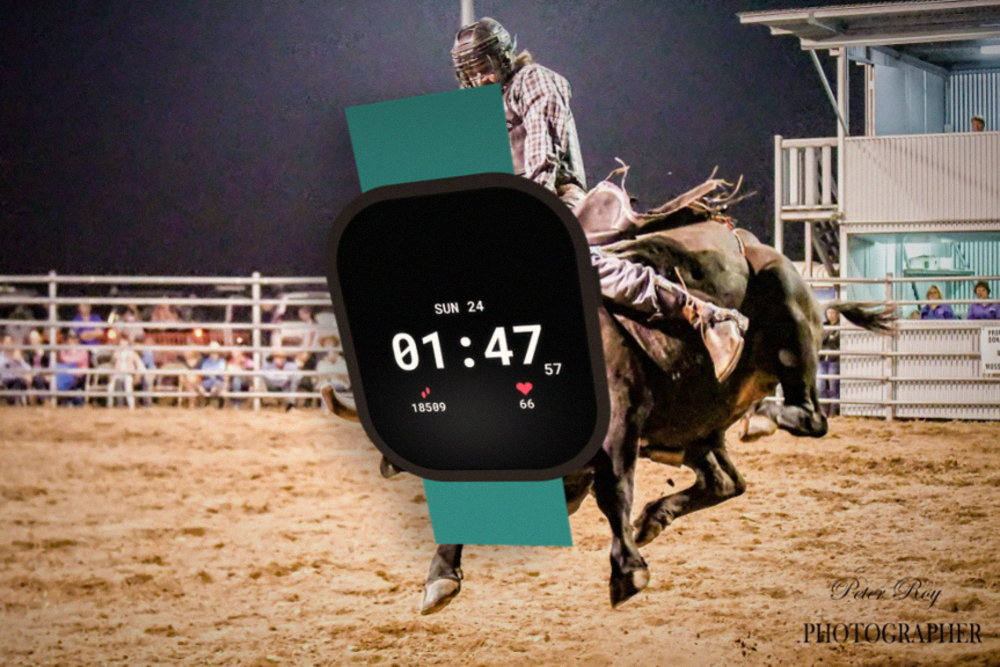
{"hour": 1, "minute": 47, "second": 57}
